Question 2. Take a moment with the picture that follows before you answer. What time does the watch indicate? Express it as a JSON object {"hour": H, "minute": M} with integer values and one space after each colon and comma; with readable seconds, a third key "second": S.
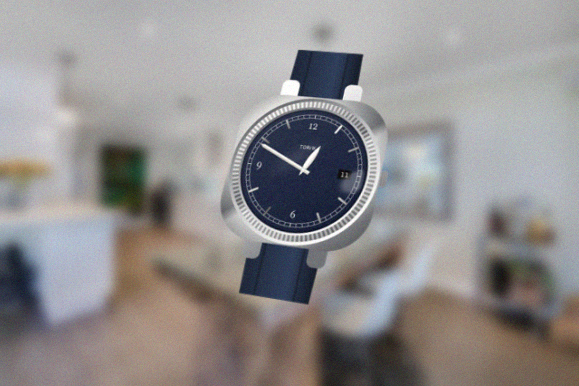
{"hour": 12, "minute": 49}
